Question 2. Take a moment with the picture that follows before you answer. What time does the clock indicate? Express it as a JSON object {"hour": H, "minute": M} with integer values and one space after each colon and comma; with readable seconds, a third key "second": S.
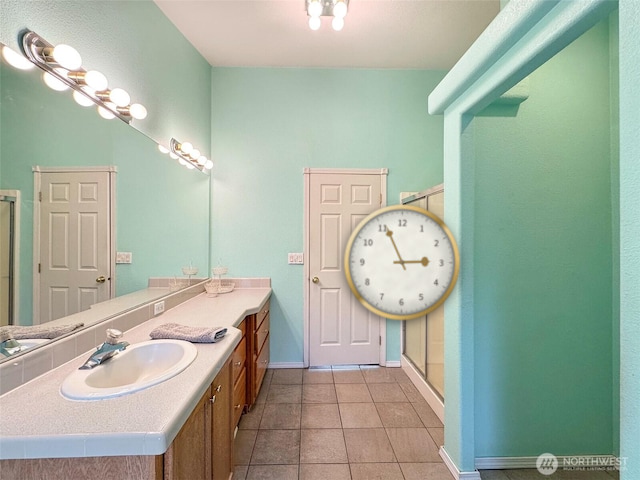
{"hour": 2, "minute": 56}
